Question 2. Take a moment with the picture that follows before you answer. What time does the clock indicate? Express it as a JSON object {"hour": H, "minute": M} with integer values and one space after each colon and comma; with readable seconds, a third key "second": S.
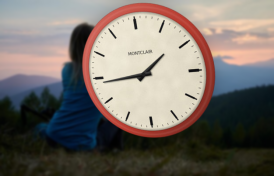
{"hour": 1, "minute": 44}
